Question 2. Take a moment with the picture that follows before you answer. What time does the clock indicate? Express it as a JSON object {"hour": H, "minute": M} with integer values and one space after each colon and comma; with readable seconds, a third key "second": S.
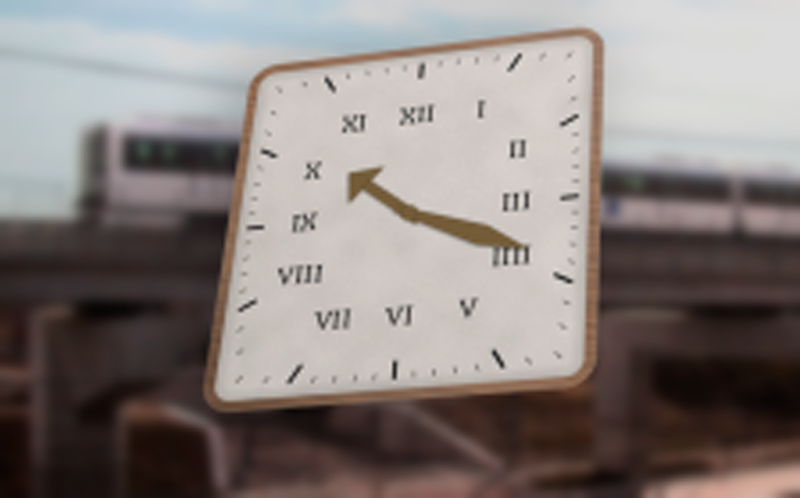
{"hour": 10, "minute": 19}
